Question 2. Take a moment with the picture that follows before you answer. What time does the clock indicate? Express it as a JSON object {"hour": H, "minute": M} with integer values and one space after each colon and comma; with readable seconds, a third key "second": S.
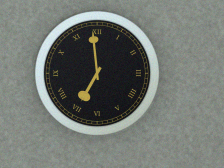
{"hour": 6, "minute": 59}
